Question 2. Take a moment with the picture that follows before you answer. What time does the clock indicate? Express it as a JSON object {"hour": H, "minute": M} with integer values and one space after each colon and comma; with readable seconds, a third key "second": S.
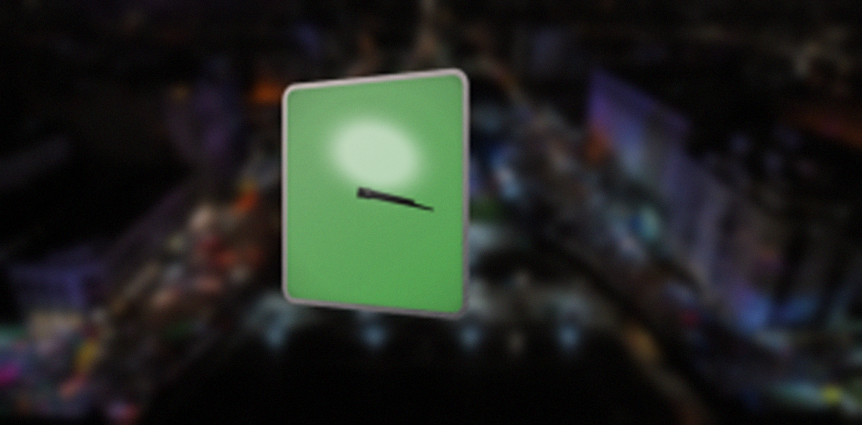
{"hour": 3, "minute": 17}
